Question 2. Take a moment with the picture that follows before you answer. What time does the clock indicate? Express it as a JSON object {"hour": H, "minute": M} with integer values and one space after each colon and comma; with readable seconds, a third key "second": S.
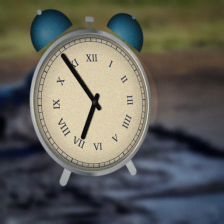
{"hour": 6, "minute": 54}
